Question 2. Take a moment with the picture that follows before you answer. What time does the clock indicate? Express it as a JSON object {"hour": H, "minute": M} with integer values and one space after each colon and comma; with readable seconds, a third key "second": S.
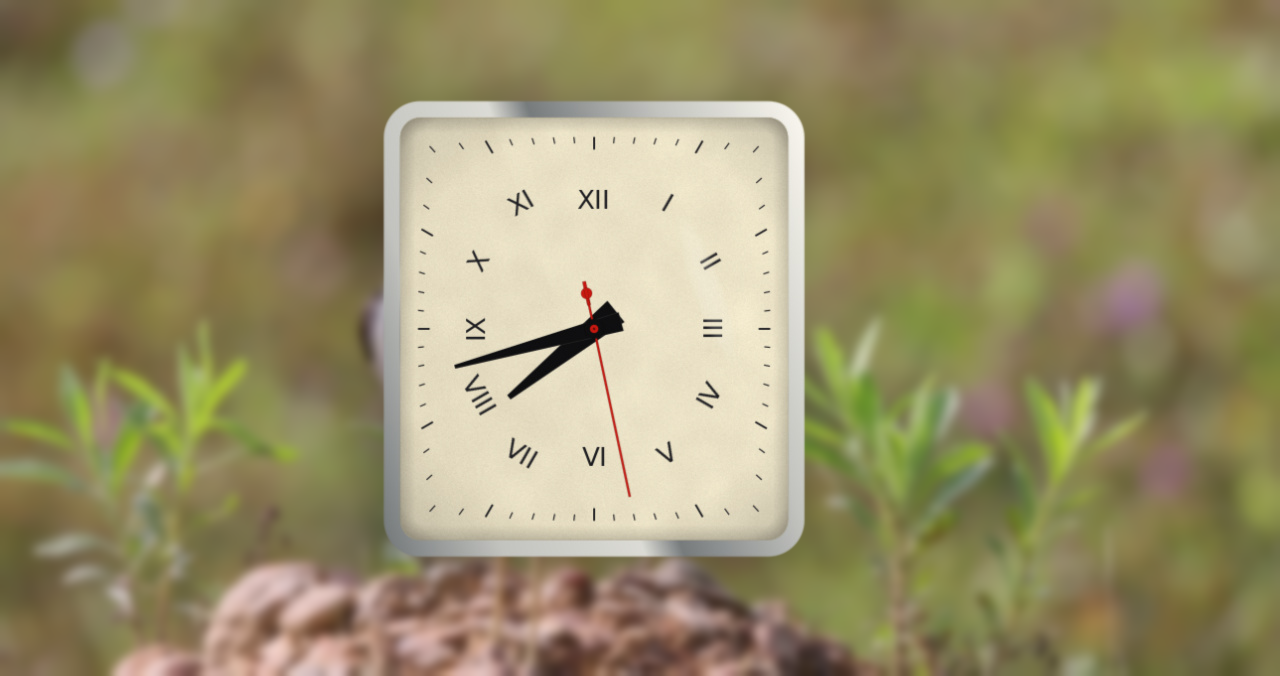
{"hour": 7, "minute": 42, "second": 28}
